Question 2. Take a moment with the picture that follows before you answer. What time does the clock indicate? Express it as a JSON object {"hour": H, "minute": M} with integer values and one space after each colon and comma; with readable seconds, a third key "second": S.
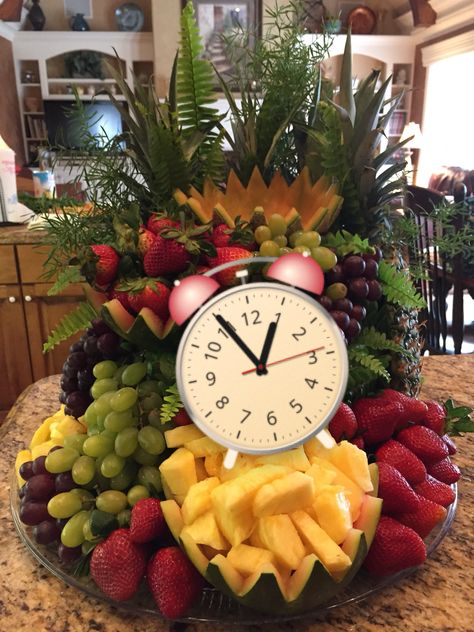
{"hour": 12, "minute": 55, "second": 14}
